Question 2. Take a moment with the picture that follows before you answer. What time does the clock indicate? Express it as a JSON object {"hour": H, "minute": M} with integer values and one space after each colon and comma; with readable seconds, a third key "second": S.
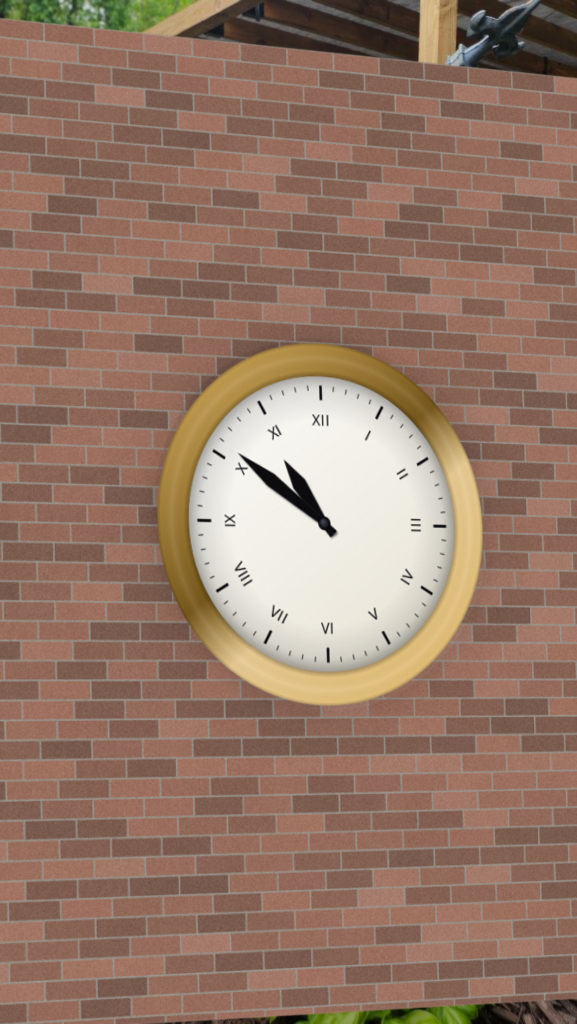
{"hour": 10, "minute": 51}
